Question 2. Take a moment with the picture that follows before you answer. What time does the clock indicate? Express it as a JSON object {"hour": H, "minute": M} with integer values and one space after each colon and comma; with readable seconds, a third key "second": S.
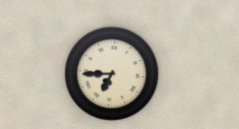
{"hour": 6, "minute": 44}
